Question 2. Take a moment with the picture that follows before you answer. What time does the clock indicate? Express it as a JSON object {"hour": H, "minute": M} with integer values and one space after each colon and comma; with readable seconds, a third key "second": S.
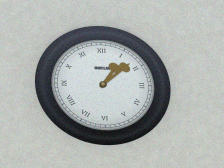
{"hour": 1, "minute": 8}
